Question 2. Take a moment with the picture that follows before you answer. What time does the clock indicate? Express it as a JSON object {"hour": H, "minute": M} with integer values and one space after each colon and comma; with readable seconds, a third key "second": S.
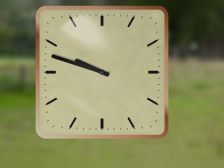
{"hour": 9, "minute": 48}
